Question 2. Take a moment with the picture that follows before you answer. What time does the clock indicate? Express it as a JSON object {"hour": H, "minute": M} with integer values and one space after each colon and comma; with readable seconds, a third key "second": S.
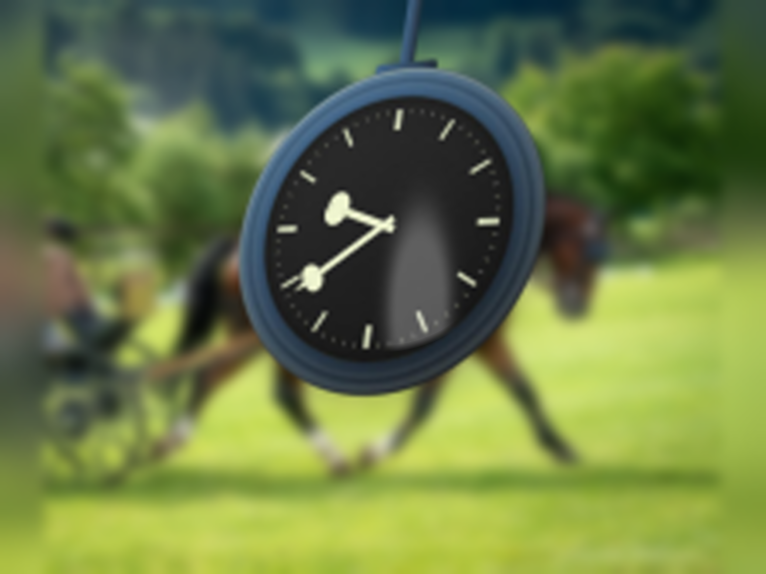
{"hour": 9, "minute": 39}
